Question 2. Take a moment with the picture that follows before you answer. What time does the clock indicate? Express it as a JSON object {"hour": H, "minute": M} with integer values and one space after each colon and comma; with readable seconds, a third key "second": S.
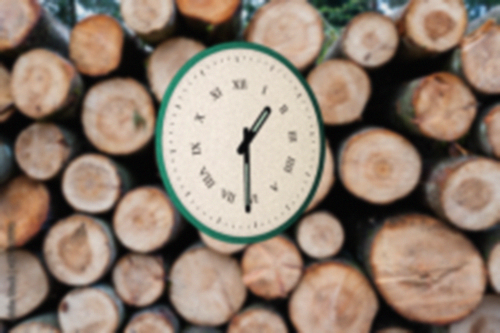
{"hour": 1, "minute": 31}
